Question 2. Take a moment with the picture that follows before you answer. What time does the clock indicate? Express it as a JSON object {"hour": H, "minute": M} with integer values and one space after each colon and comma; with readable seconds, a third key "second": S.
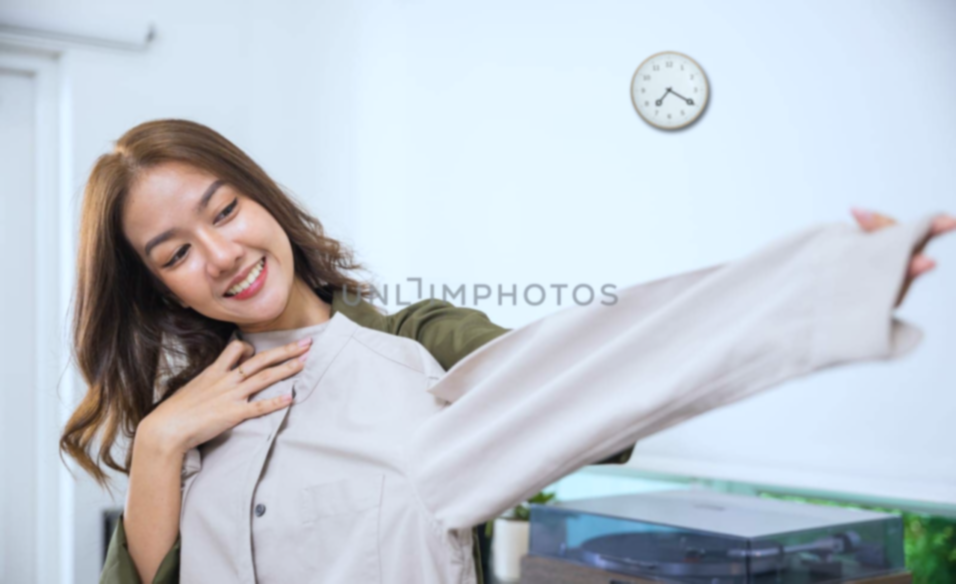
{"hour": 7, "minute": 20}
